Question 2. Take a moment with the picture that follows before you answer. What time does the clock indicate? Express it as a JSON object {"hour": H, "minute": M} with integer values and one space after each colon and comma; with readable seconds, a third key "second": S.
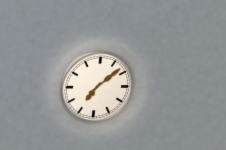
{"hour": 7, "minute": 8}
